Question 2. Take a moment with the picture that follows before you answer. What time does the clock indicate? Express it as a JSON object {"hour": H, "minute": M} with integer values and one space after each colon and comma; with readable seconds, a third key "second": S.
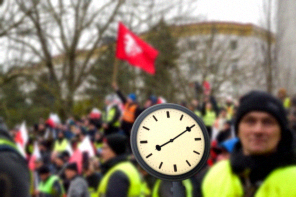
{"hour": 8, "minute": 10}
